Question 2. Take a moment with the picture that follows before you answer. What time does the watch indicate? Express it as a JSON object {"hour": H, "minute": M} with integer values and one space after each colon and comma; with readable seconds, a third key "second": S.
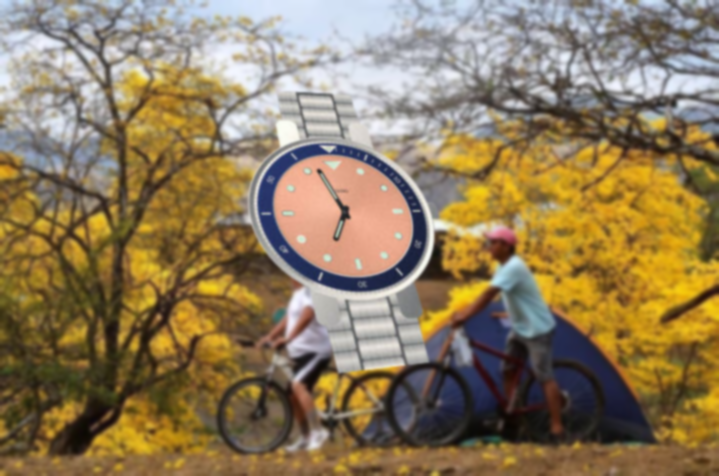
{"hour": 6, "minute": 57}
